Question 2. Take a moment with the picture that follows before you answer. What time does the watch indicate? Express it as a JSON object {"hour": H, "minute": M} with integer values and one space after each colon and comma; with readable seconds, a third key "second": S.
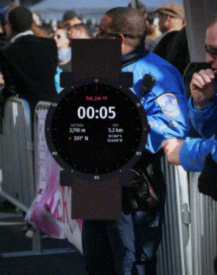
{"hour": 0, "minute": 5}
